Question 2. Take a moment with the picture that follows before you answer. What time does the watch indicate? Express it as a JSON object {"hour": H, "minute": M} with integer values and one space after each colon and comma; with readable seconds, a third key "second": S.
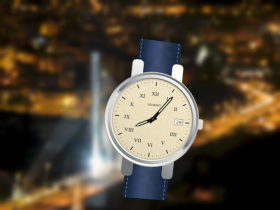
{"hour": 8, "minute": 6}
